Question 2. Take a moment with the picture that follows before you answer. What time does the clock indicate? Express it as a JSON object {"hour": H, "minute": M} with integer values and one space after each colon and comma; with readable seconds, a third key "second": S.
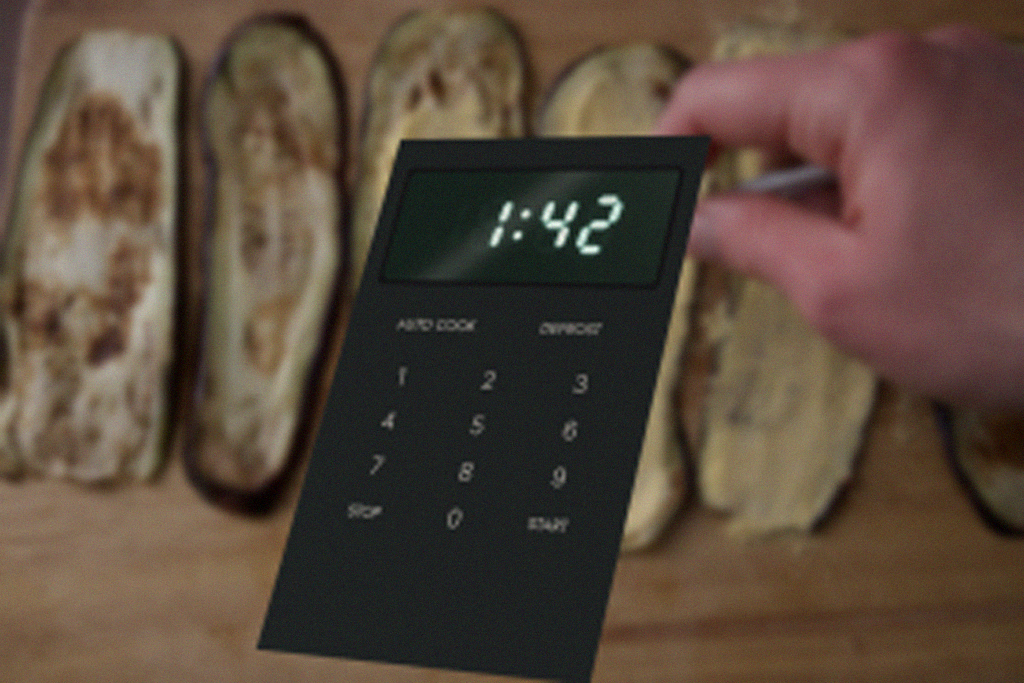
{"hour": 1, "minute": 42}
